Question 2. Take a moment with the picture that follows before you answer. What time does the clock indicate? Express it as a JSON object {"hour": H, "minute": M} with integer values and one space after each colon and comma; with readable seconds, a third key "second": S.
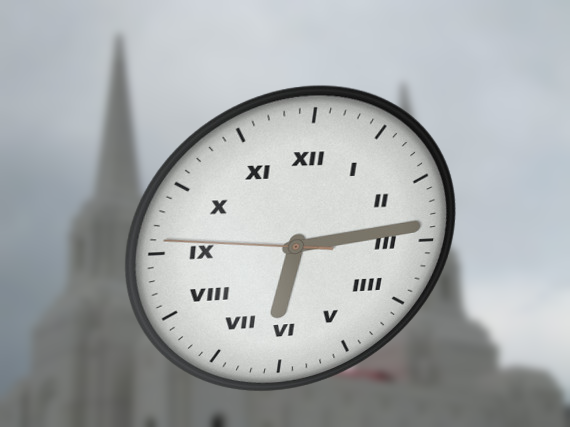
{"hour": 6, "minute": 13, "second": 46}
